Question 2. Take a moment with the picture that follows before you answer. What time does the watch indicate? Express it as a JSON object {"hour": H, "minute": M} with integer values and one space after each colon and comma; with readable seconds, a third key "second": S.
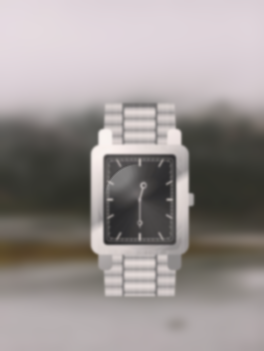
{"hour": 12, "minute": 30}
